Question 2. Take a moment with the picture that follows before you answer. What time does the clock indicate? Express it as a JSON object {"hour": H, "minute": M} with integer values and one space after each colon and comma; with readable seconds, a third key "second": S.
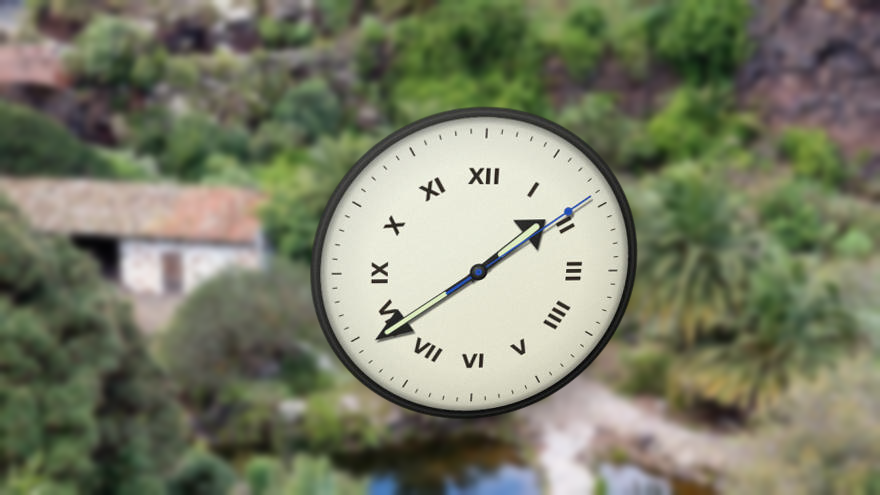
{"hour": 1, "minute": 39, "second": 9}
